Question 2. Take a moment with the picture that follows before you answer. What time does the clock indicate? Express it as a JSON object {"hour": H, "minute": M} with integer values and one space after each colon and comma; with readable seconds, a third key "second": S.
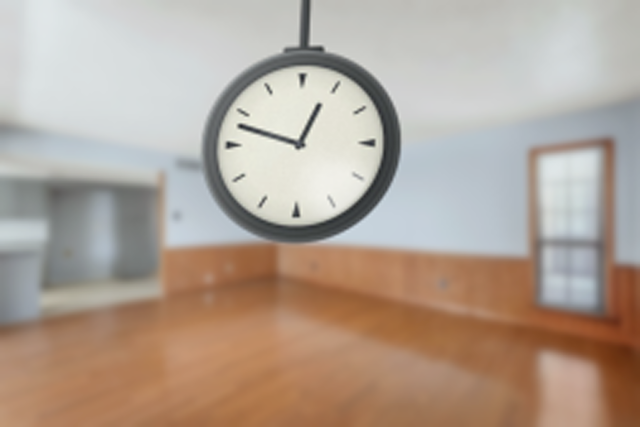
{"hour": 12, "minute": 48}
